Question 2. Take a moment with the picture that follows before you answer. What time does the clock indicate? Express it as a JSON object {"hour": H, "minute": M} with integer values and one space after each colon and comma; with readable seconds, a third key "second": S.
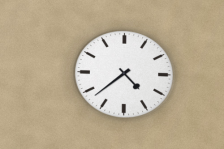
{"hour": 4, "minute": 38}
